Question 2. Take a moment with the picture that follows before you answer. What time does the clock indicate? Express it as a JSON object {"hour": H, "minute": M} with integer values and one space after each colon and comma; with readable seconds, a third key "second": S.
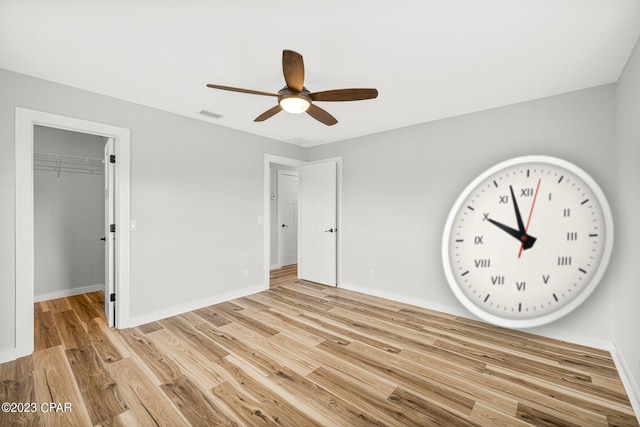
{"hour": 9, "minute": 57, "second": 2}
